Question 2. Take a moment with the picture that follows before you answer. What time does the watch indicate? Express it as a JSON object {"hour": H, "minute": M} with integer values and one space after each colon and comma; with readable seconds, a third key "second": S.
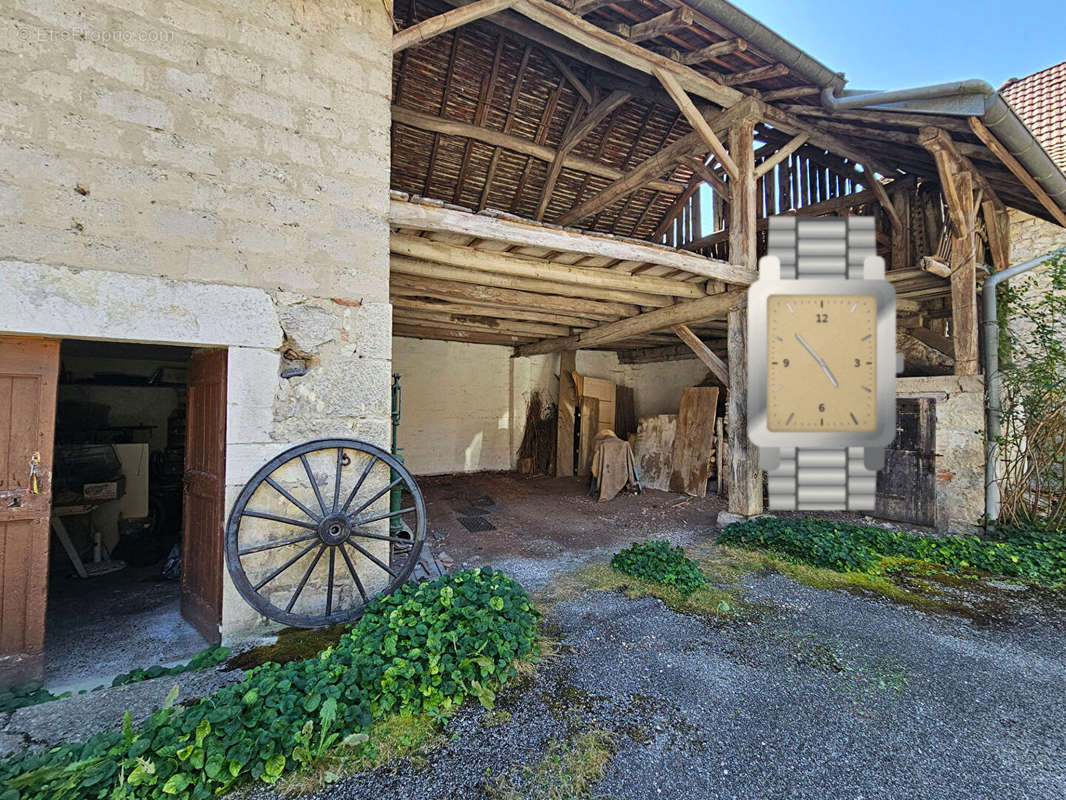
{"hour": 4, "minute": 53}
